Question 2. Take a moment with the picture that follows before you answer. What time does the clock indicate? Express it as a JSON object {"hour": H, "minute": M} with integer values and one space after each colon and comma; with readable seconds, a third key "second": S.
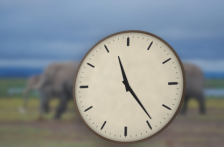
{"hour": 11, "minute": 24}
